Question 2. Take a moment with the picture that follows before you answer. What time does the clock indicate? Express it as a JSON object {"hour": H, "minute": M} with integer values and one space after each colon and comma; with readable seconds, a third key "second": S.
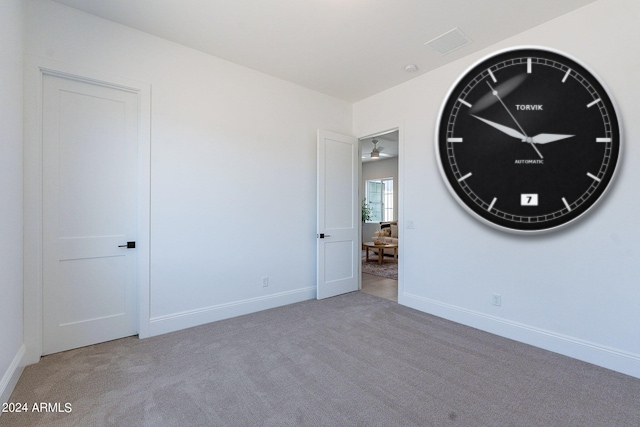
{"hour": 2, "minute": 48, "second": 54}
